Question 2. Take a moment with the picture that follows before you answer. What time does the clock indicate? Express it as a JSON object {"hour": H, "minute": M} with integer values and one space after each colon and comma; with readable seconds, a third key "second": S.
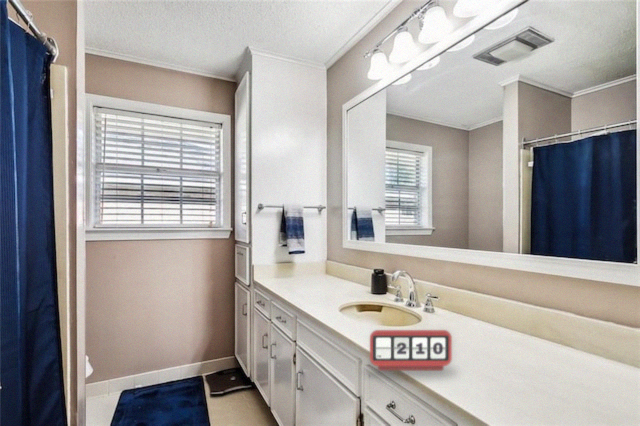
{"hour": 2, "minute": 10}
